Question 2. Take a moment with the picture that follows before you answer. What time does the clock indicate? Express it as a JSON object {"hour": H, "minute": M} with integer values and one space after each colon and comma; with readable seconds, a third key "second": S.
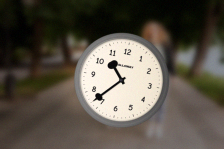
{"hour": 10, "minute": 37}
